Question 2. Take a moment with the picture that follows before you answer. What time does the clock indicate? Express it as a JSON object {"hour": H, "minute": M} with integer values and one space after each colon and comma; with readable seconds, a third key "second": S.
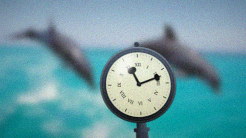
{"hour": 11, "minute": 12}
